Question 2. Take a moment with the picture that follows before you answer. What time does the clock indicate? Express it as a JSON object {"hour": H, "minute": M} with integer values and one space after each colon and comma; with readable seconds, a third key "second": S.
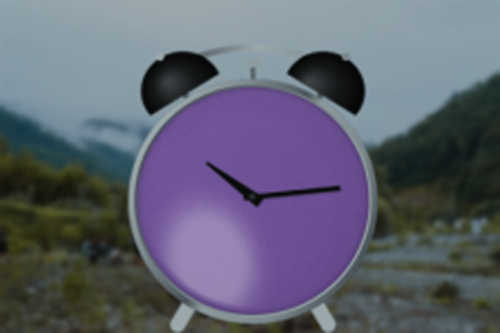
{"hour": 10, "minute": 14}
